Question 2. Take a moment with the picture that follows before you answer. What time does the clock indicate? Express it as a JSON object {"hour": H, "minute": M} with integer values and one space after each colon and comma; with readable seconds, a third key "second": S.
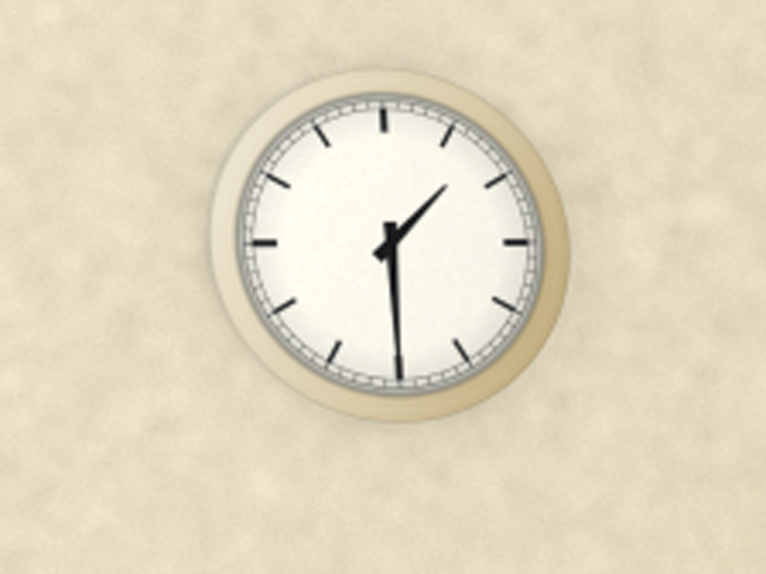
{"hour": 1, "minute": 30}
